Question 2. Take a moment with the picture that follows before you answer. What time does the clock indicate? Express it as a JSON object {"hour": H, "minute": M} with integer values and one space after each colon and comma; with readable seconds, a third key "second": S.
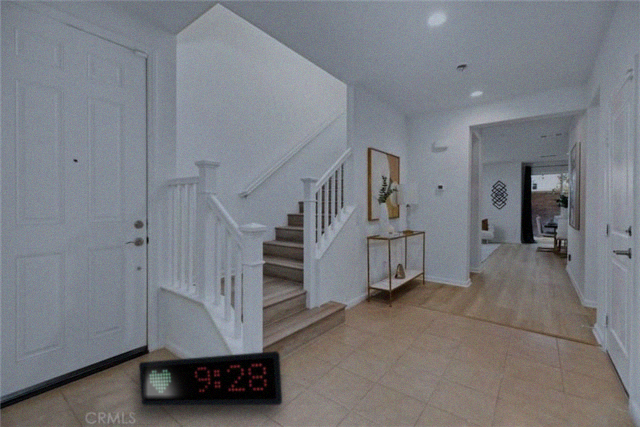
{"hour": 9, "minute": 28}
